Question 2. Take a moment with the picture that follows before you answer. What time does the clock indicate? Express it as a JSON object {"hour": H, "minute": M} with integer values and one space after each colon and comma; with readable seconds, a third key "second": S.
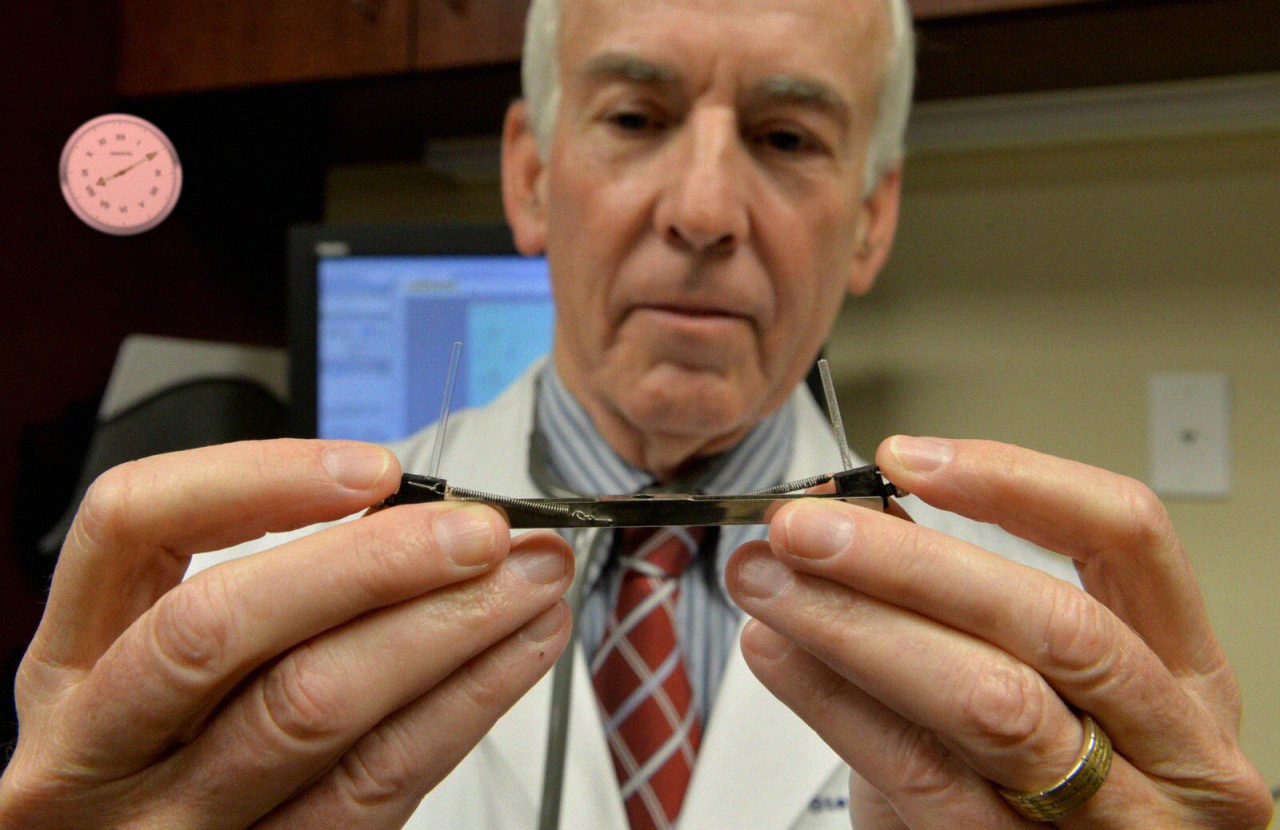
{"hour": 8, "minute": 10}
